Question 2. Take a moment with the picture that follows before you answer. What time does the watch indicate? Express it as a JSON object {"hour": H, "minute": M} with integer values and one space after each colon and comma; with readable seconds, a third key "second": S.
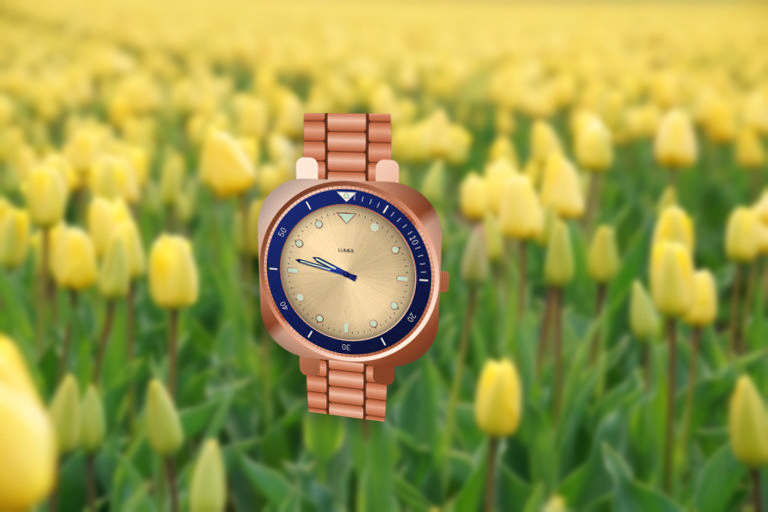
{"hour": 9, "minute": 47}
